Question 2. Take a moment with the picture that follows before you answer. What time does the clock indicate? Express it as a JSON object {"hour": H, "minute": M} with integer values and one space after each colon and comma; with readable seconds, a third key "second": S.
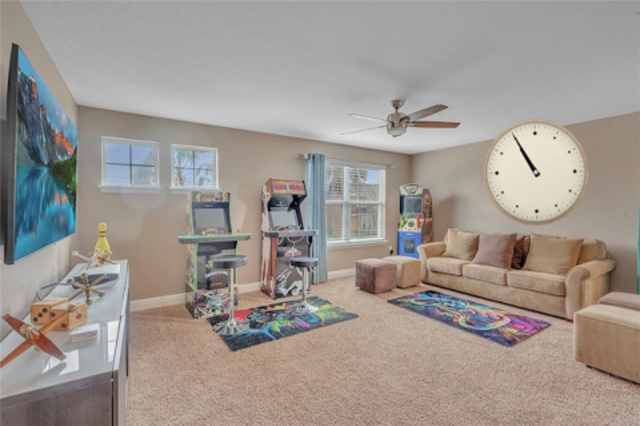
{"hour": 10, "minute": 55}
